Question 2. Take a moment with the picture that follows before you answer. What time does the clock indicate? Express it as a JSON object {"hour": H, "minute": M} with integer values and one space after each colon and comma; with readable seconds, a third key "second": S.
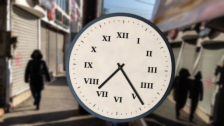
{"hour": 7, "minute": 24}
